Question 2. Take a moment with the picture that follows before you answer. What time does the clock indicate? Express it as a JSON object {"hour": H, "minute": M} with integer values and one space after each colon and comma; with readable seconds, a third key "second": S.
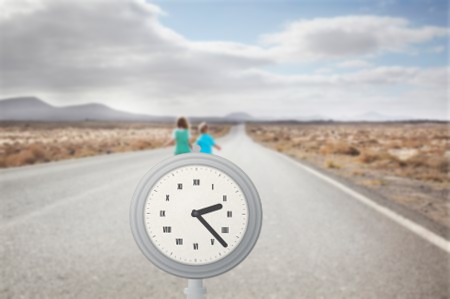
{"hour": 2, "minute": 23}
